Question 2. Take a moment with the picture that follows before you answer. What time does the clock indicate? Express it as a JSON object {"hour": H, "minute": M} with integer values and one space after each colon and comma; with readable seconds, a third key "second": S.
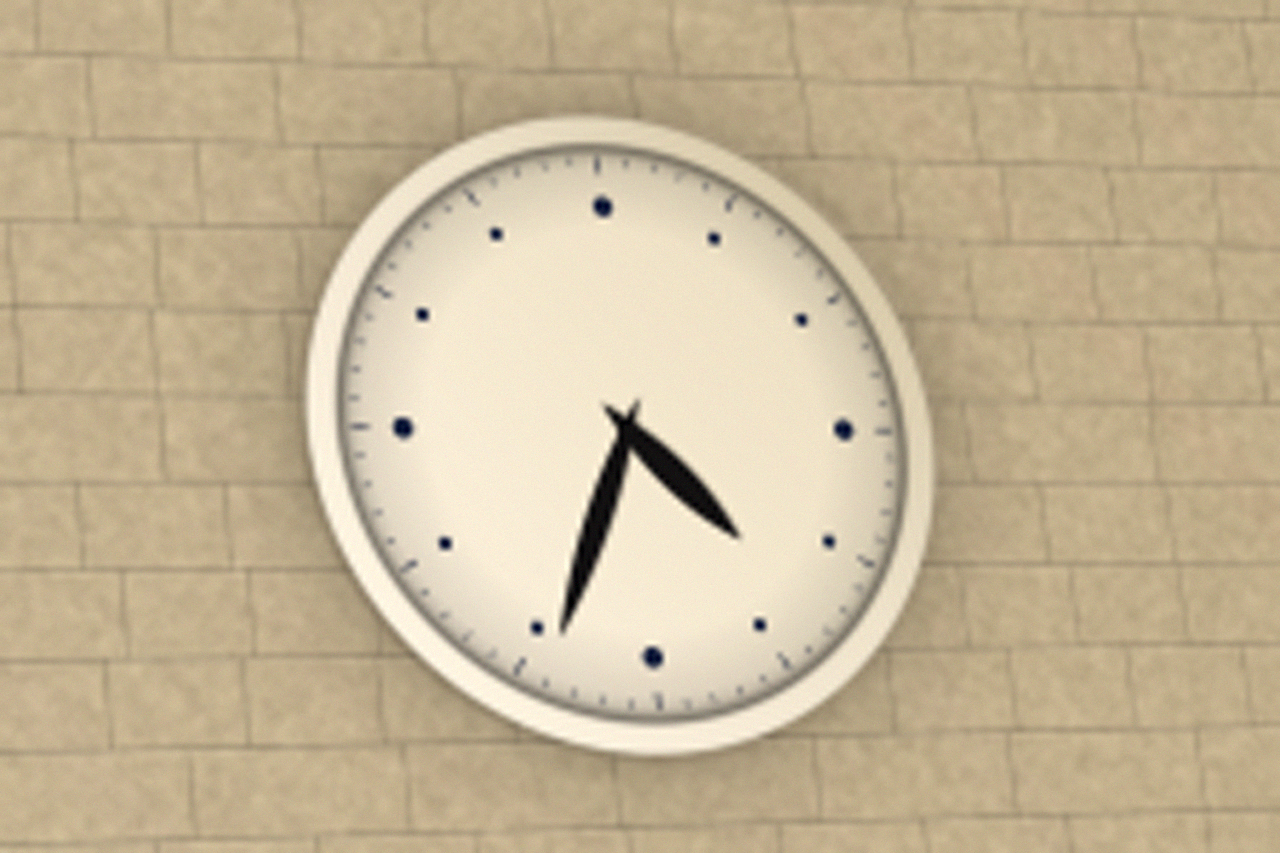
{"hour": 4, "minute": 34}
